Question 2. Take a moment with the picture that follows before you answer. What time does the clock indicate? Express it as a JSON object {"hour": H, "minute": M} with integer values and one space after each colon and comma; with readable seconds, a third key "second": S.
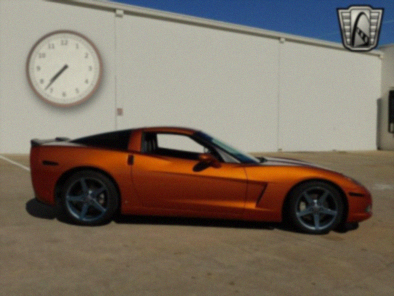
{"hour": 7, "minute": 37}
